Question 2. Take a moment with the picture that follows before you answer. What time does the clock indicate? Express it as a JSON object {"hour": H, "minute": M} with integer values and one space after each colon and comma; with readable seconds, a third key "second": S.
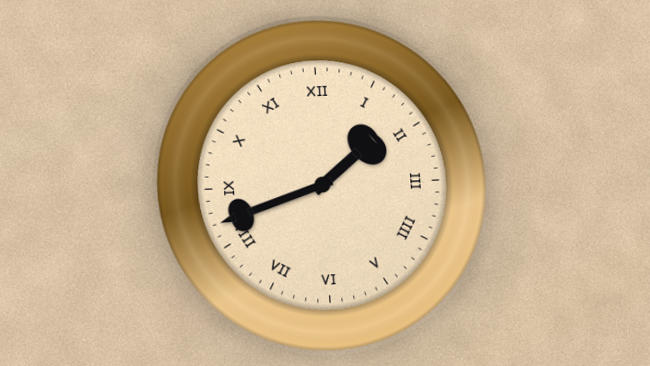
{"hour": 1, "minute": 42}
